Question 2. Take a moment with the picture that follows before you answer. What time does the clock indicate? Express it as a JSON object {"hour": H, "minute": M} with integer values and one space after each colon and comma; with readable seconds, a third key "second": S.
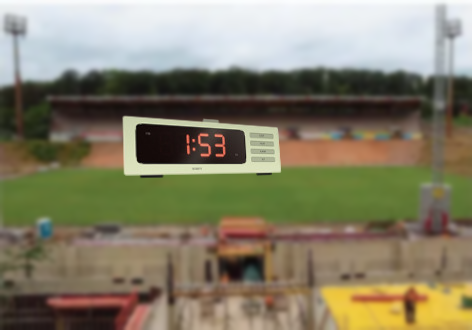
{"hour": 1, "minute": 53}
